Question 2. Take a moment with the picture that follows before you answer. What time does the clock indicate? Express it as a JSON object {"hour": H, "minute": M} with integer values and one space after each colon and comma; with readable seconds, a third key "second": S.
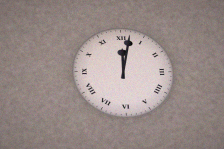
{"hour": 12, "minute": 2}
